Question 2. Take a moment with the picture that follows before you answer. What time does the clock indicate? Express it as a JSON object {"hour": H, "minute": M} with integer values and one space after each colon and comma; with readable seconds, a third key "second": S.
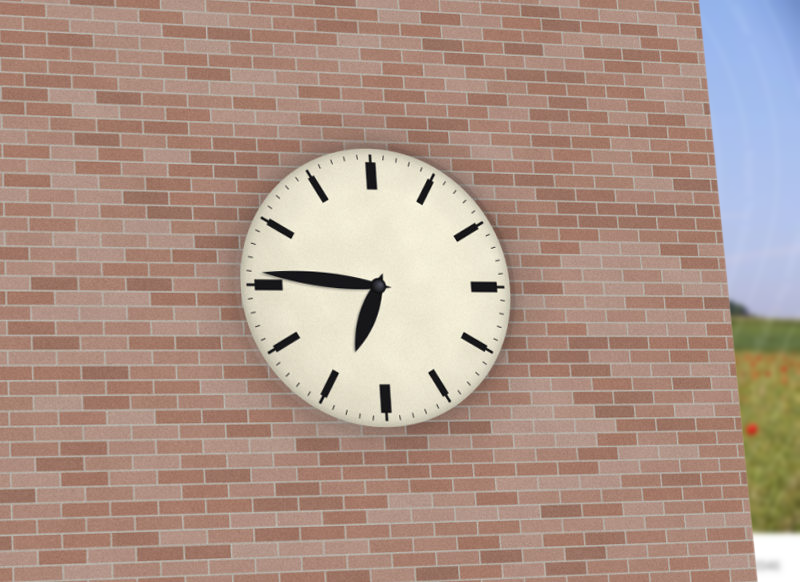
{"hour": 6, "minute": 46}
